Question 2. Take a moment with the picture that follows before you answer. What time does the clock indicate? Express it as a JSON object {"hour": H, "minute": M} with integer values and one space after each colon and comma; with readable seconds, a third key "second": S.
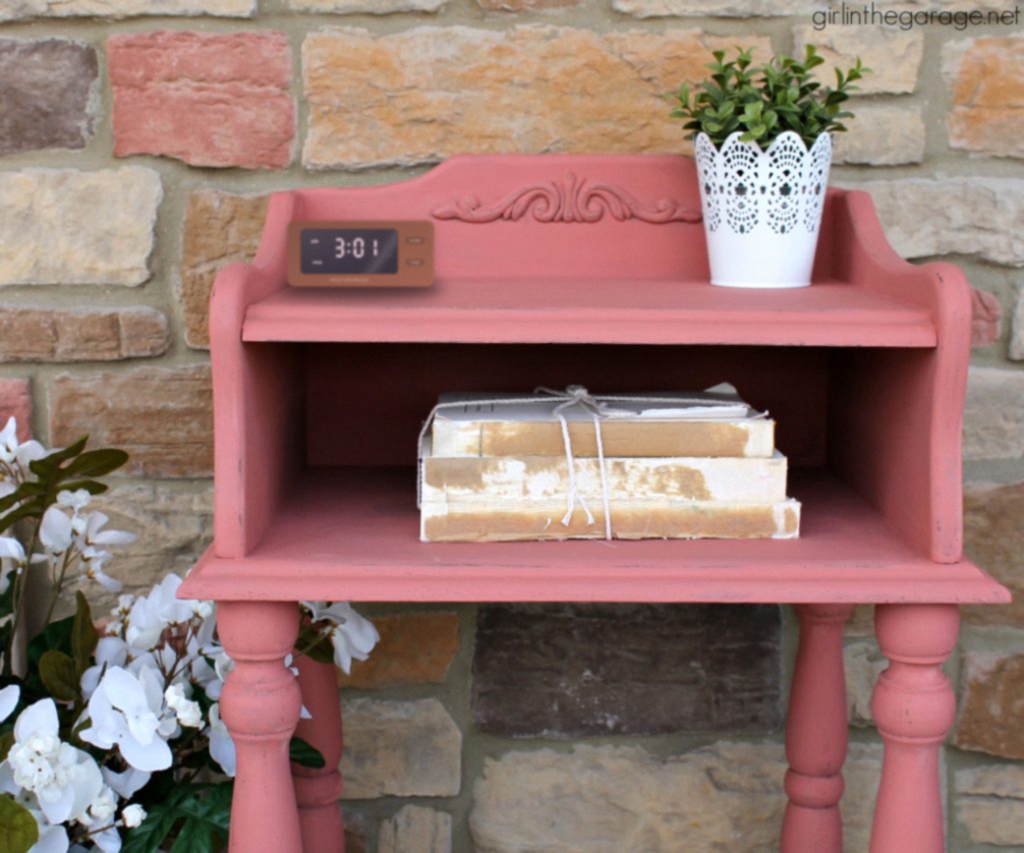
{"hour": 3, "minute": 1}
